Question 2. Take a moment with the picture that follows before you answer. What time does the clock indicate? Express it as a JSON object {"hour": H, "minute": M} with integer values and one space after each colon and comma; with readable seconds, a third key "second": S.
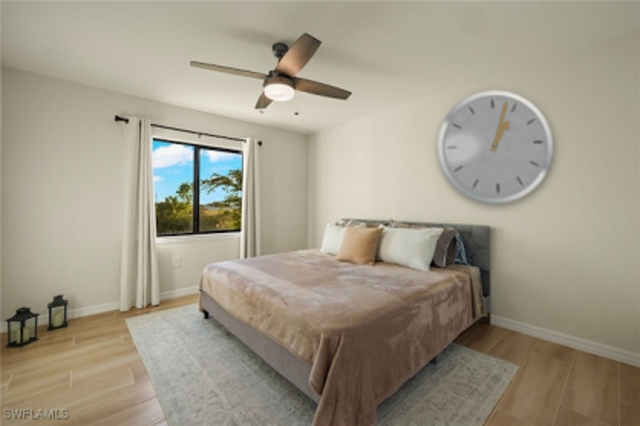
{"hour": 1, "minute": 3}
